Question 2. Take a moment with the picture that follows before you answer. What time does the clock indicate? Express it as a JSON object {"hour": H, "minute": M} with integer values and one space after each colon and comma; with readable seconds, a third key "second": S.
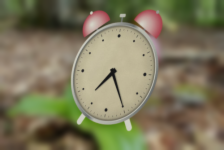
{"hour": 7, "minute": 25}
